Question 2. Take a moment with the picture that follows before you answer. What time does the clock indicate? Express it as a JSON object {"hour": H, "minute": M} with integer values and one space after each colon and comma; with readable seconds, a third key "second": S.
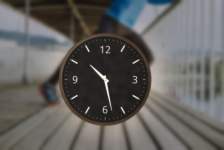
{"hour": 10, "minute": 28}
